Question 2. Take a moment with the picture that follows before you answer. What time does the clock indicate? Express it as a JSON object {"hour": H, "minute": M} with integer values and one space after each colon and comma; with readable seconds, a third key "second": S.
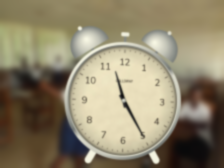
{"hour": 11, "minute": 25}
